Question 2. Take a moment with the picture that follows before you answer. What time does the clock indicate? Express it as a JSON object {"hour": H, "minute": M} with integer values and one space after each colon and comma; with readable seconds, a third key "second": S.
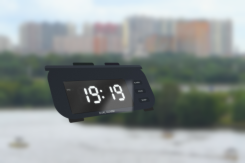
{"hour": 19, "minute": 19}
